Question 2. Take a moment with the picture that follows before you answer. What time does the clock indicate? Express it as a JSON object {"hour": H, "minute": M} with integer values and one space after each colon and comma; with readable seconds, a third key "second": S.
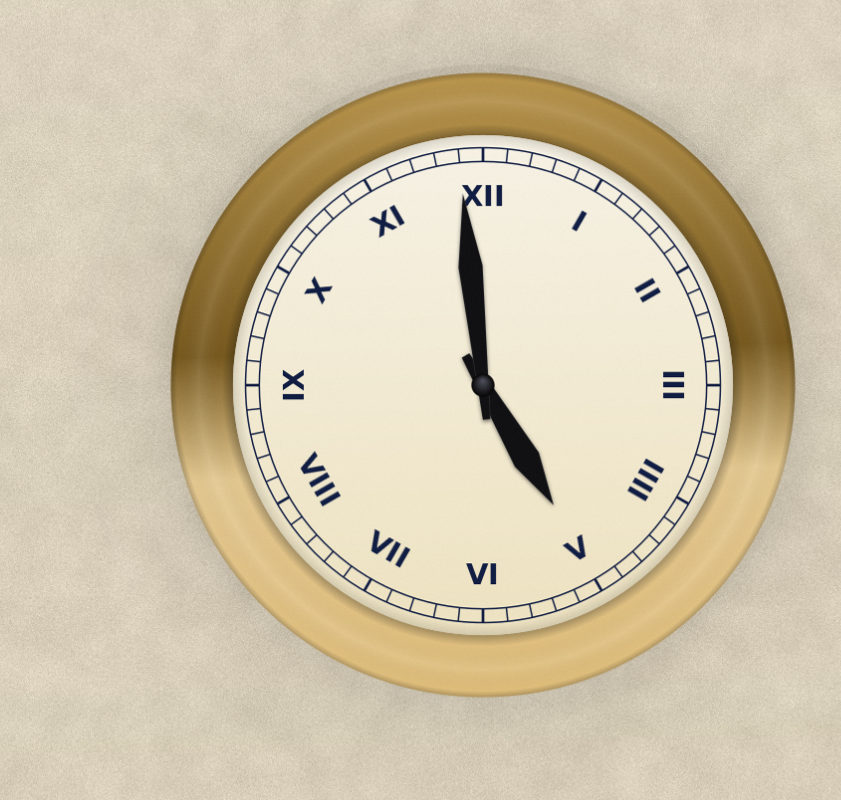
{"hour": 4, "minute": 59}
